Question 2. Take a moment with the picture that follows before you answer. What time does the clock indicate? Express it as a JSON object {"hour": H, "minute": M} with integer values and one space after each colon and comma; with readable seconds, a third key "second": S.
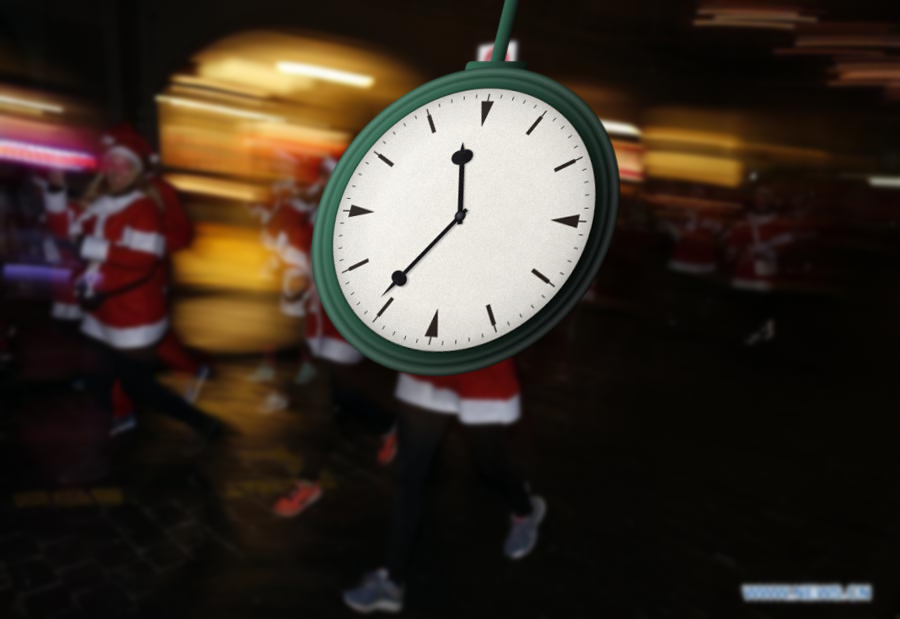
{"hour": 11, "minute": 36}
